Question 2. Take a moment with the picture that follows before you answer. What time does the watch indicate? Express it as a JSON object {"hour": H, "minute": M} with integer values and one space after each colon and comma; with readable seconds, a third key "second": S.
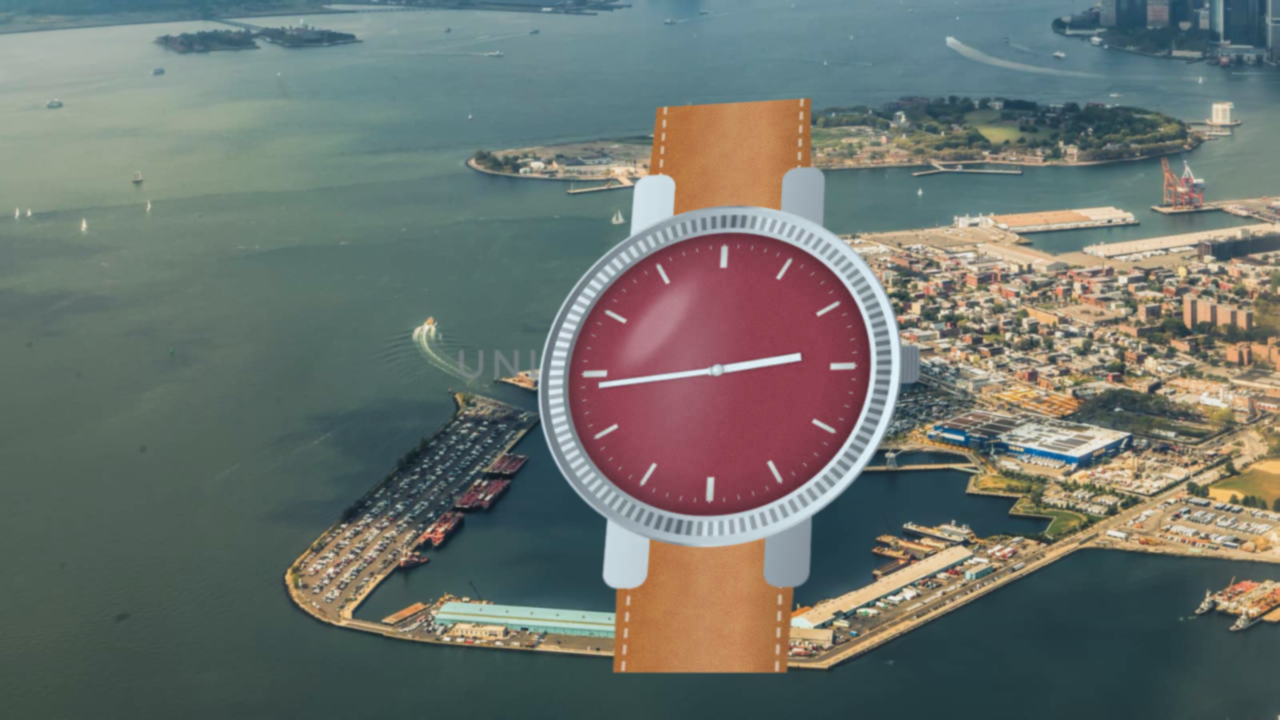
{"hour": 2, "minute": 44}
